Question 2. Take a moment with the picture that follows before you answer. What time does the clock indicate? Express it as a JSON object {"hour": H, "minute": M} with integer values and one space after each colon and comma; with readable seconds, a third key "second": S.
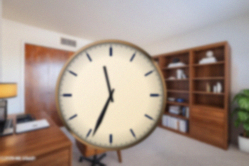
{"hour": 11, "minute": 34}
